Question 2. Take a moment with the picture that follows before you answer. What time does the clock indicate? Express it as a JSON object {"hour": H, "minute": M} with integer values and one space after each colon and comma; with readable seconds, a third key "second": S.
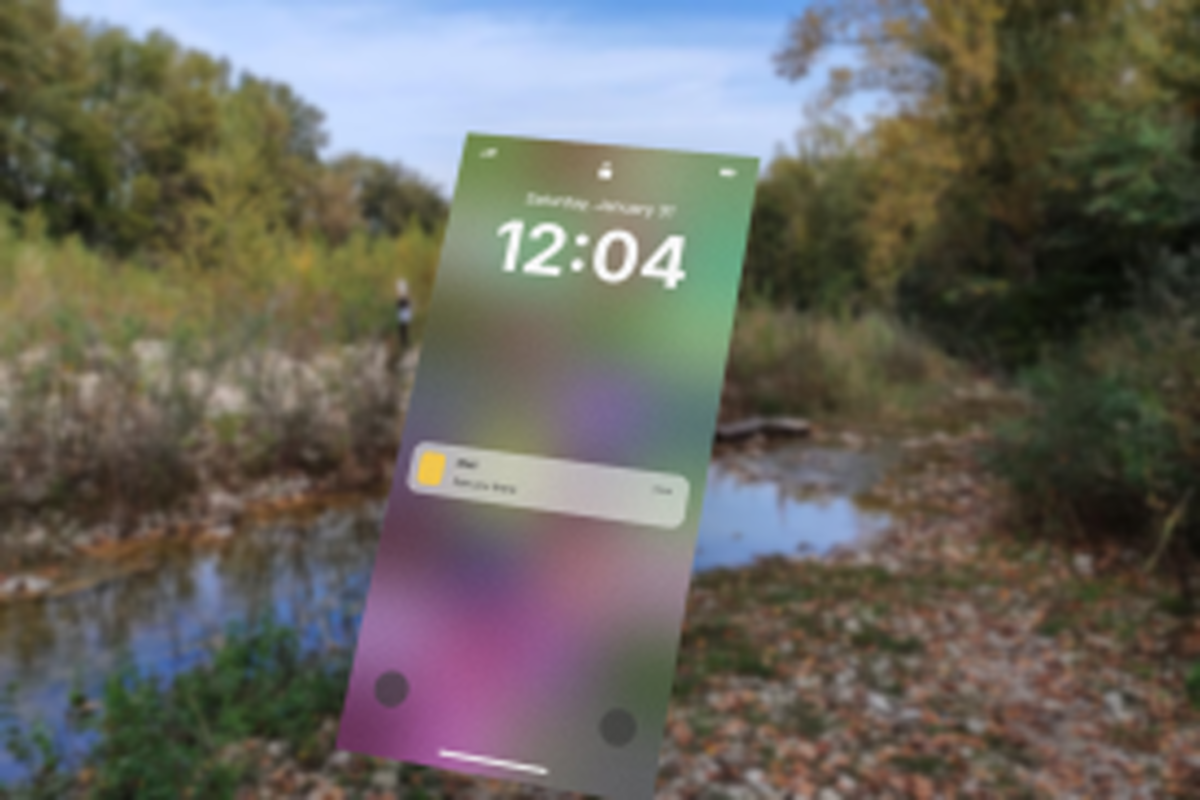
{"hour": 12, "minute": 4}
